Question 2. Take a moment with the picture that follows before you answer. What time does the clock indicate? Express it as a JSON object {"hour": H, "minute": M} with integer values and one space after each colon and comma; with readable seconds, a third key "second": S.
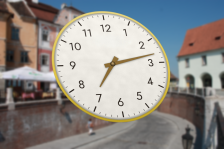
{"hour": 7, "minute": 13}
